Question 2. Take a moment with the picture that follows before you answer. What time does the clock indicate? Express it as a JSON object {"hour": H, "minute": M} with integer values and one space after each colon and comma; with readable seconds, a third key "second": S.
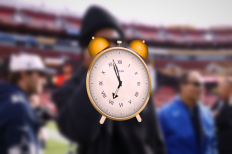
{"hour": 6, "minute": 57}
